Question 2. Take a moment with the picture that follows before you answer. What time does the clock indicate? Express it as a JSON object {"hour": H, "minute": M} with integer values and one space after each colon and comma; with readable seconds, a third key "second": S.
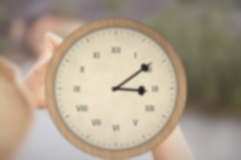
{"hour": 3, "minute": 9}
